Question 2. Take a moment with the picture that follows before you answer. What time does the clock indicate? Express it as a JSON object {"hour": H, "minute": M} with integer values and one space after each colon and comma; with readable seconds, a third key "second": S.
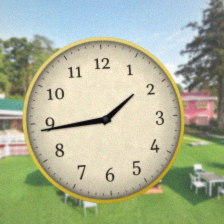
{"hour": 1, "minute": 44}
